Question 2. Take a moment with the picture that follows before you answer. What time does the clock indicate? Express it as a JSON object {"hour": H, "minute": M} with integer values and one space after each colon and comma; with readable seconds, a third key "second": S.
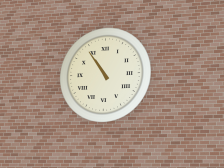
{"hour": 10, "minute": 54}
